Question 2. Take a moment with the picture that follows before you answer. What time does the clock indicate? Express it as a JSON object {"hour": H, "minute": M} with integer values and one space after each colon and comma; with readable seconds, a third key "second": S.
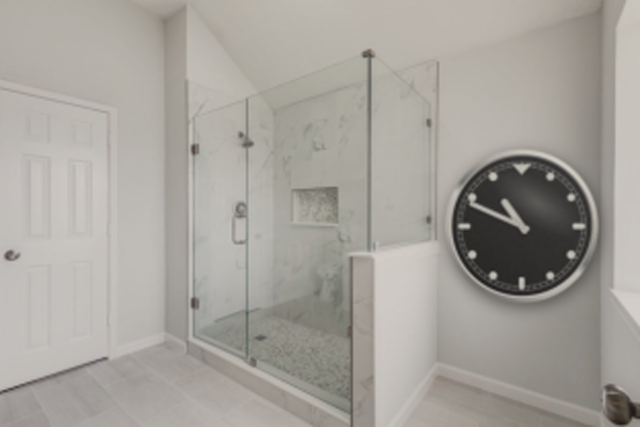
{"hour": 10, "minute": 49}
